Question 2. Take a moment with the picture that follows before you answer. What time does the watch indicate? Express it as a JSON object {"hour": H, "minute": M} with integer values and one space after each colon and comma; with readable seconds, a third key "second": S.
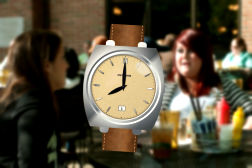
{"hour": 8, "minute": 0}
